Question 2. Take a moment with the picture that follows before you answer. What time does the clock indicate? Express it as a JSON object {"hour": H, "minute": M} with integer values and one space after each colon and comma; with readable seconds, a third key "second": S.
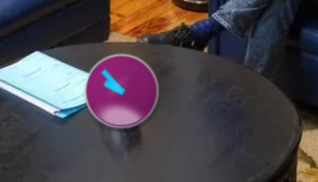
{"hour": 9, "minute": 53}
